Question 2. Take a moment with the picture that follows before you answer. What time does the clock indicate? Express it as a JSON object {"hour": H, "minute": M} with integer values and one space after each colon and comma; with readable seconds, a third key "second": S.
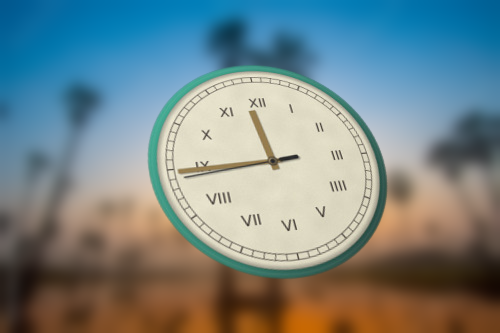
{"hour": 11, "minute": 44, "second": 44}
